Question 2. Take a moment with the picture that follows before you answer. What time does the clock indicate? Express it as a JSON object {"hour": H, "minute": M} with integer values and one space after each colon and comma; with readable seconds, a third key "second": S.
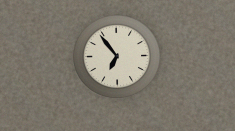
{"hour": 6, "minute": 54}
